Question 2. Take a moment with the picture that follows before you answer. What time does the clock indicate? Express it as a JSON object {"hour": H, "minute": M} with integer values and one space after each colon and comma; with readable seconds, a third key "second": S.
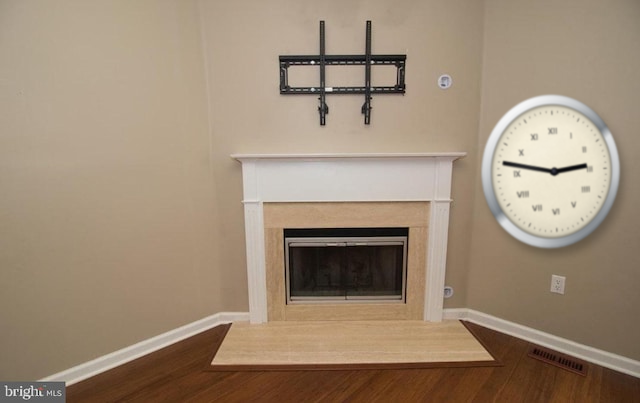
{"hour": 2, "minute": 47}
